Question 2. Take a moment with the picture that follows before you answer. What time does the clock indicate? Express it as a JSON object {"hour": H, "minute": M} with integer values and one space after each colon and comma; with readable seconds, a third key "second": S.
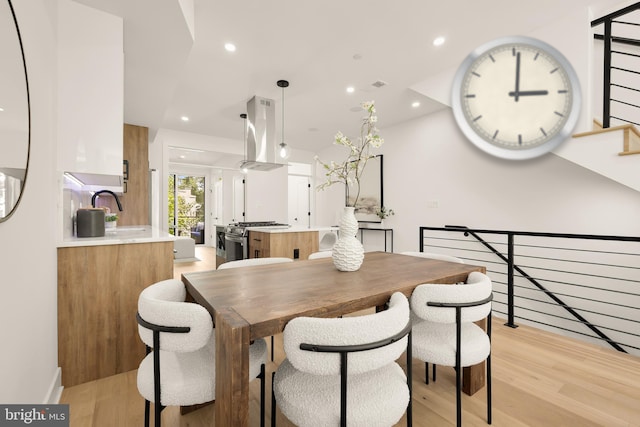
{"hour": 3, "minute": 1}
